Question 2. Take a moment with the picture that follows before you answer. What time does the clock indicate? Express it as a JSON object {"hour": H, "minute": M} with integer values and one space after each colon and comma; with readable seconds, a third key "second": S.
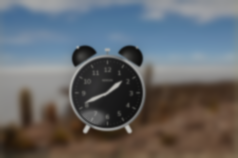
{"hour": 1, "minute": 41}
